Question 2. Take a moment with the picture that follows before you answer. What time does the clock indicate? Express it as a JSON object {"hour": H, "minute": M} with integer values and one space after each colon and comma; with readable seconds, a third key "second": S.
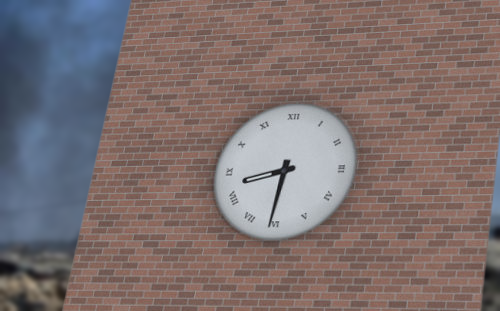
{"hour": 8, "minute": 31}
